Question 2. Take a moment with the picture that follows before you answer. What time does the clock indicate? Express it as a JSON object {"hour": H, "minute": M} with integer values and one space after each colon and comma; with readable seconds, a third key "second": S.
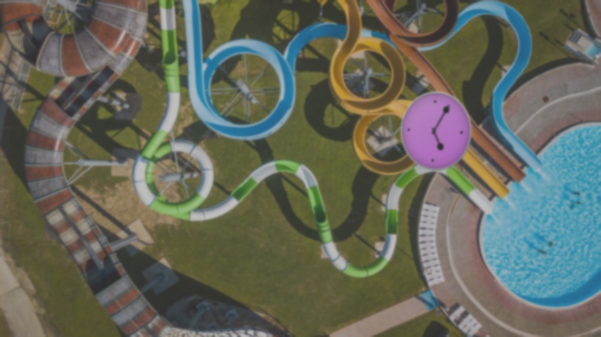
{"hour": 5, "minute": 5}
